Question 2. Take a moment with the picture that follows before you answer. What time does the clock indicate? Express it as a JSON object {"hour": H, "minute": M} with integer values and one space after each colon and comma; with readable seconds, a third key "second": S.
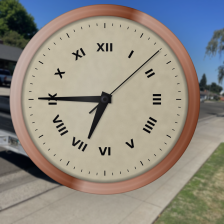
{"hour": 6, "minute": 45, "second": 8}
